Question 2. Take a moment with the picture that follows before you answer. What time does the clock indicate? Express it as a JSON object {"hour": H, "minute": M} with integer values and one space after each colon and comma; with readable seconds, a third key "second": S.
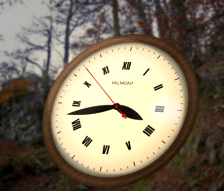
{"hour": 3, "minute": 42, "second": 52}
